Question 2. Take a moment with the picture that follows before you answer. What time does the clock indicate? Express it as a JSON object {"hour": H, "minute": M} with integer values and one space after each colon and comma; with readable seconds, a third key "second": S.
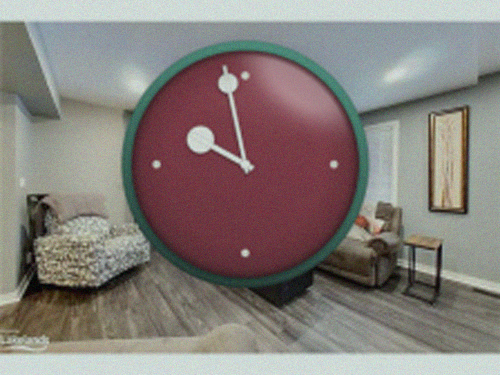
{"hour": 9, "minute": 58}
